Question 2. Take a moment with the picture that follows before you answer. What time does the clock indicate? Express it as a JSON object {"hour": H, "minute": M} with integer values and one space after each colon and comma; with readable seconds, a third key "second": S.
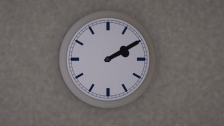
{"hour": 2, "minute": 10}
